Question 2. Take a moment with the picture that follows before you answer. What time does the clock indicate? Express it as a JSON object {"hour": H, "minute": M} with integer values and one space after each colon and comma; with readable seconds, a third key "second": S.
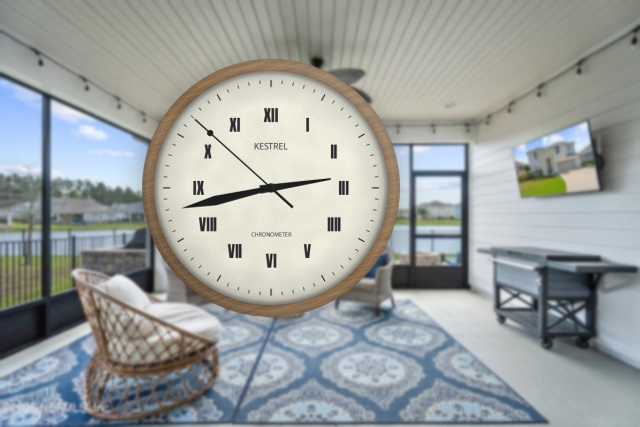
{"hour": 2, "minute": 42, "second": 52}
